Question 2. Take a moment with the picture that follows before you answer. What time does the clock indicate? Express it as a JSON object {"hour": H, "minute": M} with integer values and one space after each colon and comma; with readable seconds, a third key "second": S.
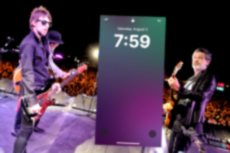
{"hour": 7, "minute": 59}
